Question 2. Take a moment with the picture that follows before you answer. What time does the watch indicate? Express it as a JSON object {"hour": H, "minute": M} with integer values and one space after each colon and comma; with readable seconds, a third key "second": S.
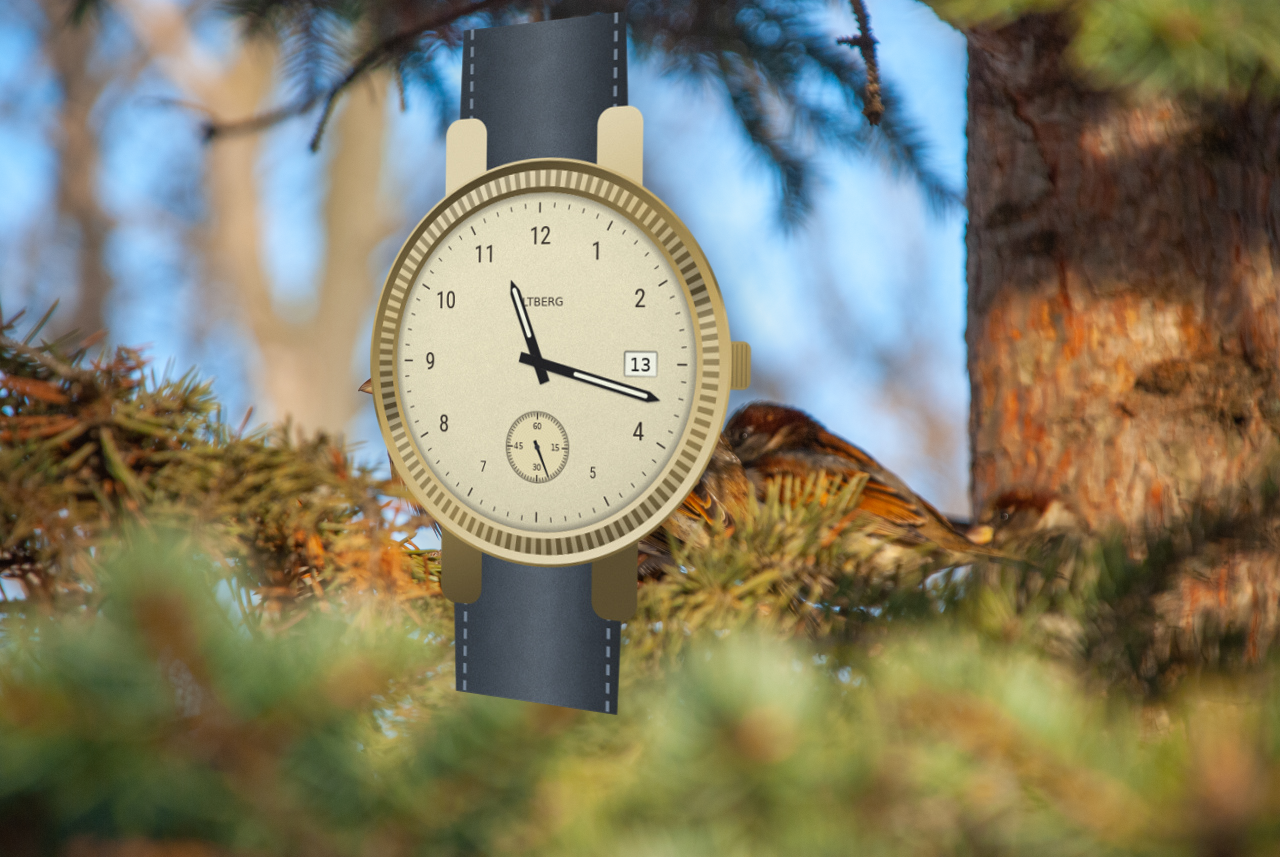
{"hour": 11, "minute": 17, "second": 26}
